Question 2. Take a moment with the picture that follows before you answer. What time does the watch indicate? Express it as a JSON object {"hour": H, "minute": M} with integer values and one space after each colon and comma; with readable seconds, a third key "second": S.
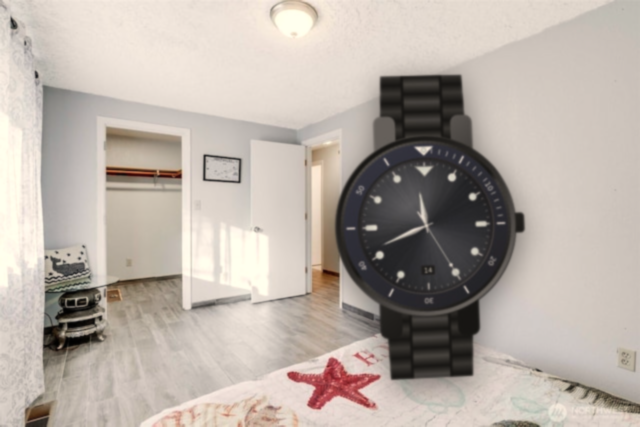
{"hour": 11, "minute": 41, "second": 25}
